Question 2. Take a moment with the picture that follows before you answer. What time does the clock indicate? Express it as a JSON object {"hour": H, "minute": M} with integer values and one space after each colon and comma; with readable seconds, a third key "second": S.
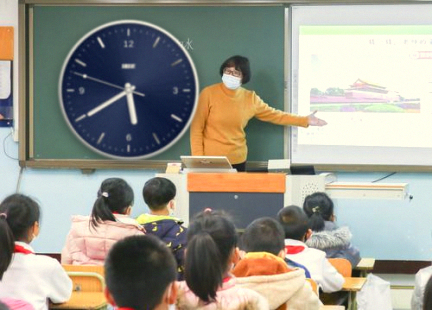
{"hour": 5, "minute": 39, "second": 48}
